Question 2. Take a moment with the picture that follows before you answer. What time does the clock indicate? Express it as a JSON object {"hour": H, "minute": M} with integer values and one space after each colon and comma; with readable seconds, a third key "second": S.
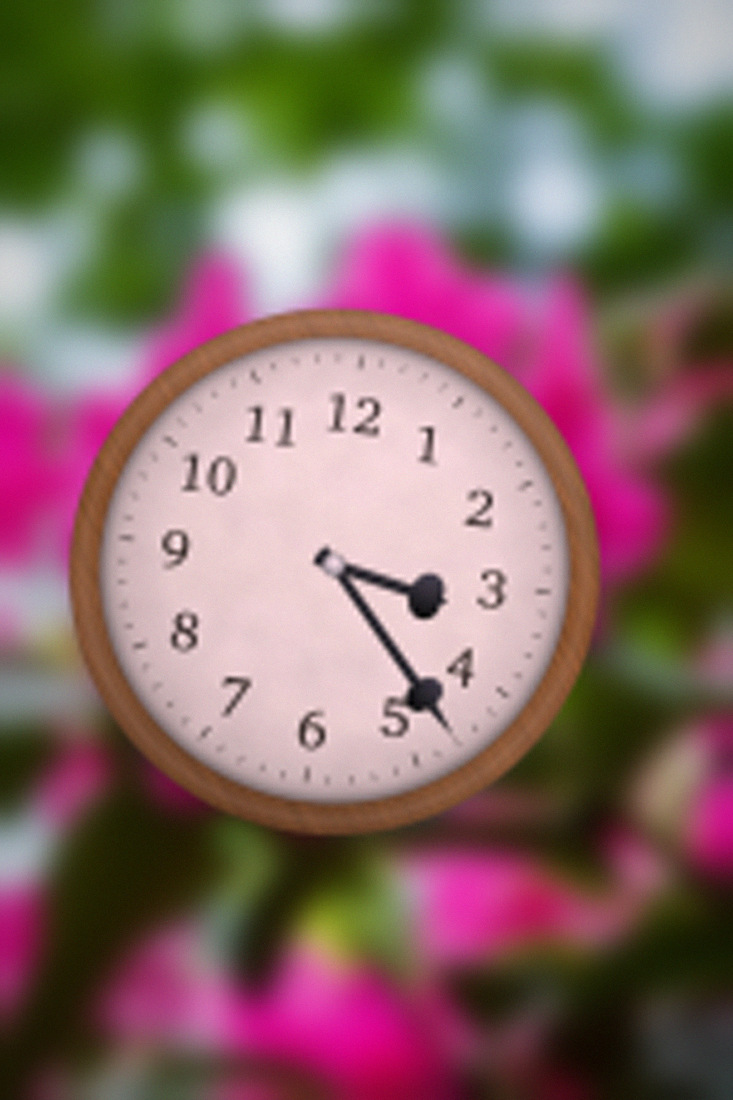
{"hour": 3, "minute": 23}
